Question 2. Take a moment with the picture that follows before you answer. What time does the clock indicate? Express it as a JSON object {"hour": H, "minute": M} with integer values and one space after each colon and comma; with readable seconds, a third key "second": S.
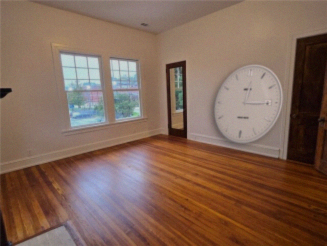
{"hour": 12, "minute": 15}
